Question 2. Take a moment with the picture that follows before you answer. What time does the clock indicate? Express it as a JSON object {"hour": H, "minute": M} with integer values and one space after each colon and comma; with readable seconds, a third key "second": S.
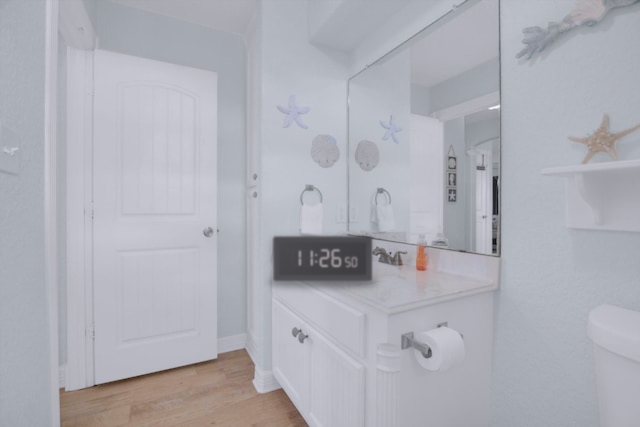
{"hour": 11, "minute": 26}
